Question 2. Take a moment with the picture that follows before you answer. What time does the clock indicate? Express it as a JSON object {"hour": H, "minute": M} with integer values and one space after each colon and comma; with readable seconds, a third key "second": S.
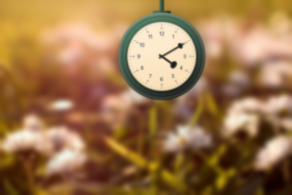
{"hour": 4, "minute": 10}
